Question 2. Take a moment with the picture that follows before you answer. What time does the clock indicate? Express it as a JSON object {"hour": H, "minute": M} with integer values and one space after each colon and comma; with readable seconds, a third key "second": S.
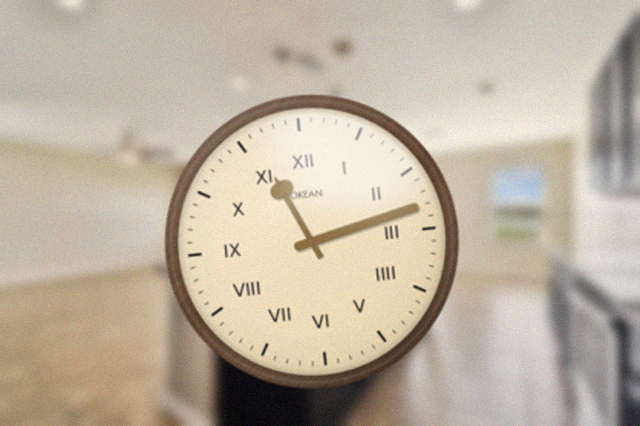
{"hour": 11, "minute": 13}
